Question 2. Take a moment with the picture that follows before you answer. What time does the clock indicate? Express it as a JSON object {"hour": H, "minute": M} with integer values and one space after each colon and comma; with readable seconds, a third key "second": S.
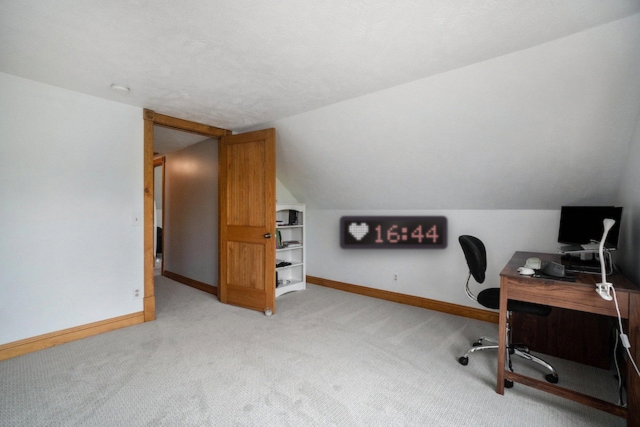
{"hour": 16, "minute": 44}
